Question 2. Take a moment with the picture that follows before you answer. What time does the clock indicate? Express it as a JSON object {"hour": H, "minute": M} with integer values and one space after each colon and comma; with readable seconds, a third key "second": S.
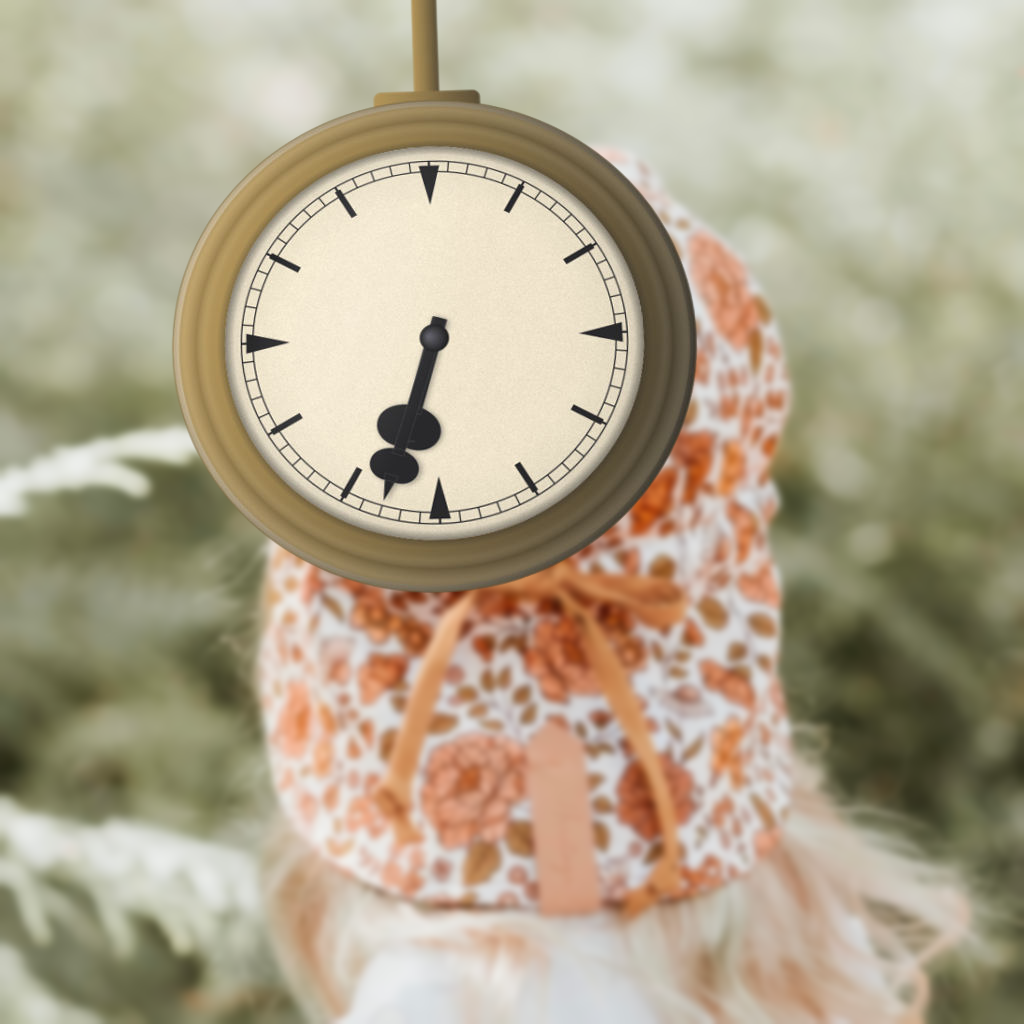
{"hour": 6, "minute": 33}
